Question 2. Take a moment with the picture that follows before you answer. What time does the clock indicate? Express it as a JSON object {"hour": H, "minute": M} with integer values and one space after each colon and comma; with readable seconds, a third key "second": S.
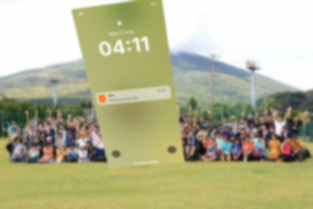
{"hour": 4, "minute": 11}
